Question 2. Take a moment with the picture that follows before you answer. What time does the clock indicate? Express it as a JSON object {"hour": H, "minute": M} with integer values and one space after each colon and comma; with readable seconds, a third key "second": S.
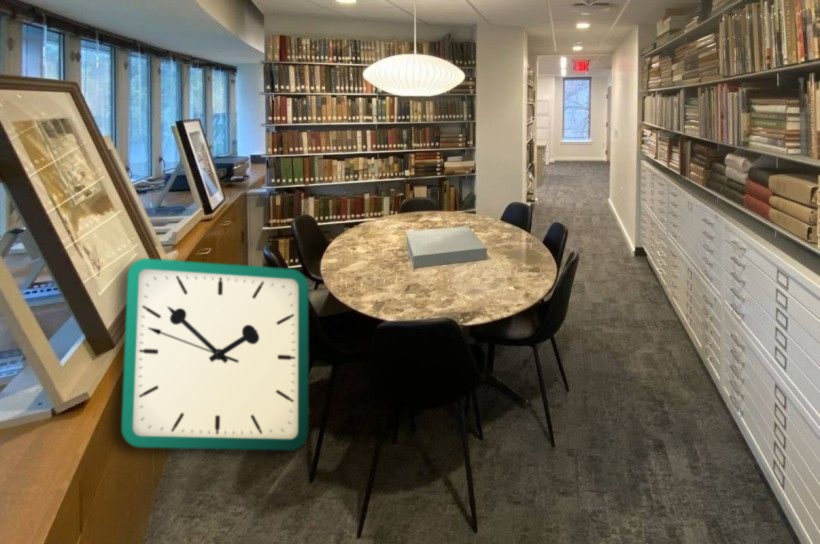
{"hour": 1, "minute": 51, "second": 48}
